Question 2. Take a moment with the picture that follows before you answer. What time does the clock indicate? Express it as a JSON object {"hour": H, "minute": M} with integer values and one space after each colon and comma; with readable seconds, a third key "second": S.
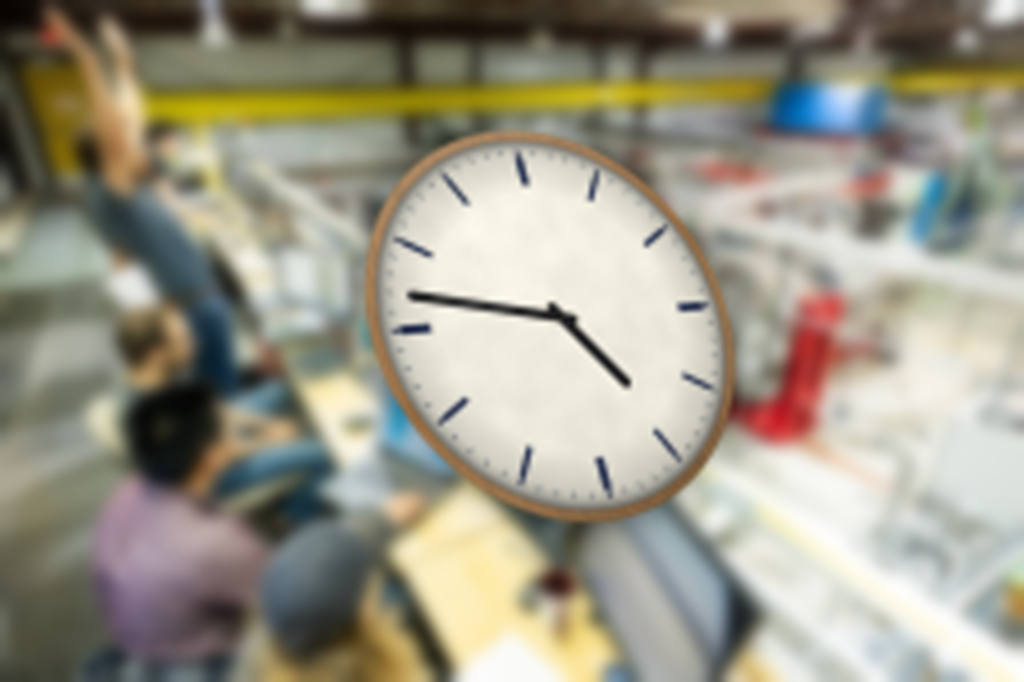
{"hour": 4, "minute": 47}
